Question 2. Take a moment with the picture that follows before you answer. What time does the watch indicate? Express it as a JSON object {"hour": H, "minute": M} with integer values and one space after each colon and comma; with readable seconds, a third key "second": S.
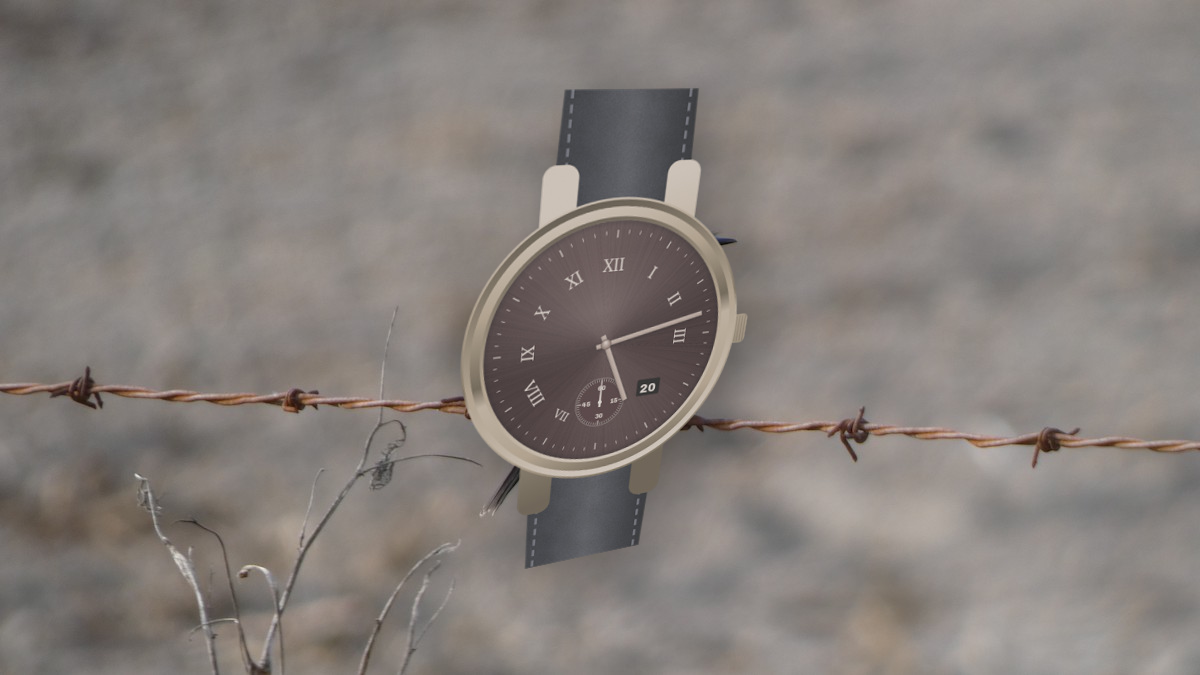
{"hour": 5, "minute": 13}
